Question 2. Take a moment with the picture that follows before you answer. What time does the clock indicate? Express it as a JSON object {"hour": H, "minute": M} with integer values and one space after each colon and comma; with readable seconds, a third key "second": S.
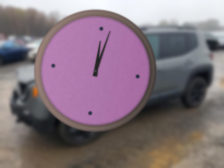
{"hour": 12, "minute": 2}
